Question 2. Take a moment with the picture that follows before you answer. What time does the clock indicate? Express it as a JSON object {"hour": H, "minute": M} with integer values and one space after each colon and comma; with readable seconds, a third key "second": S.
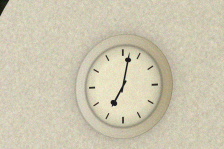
{"hour": 7, "minute": 2}
